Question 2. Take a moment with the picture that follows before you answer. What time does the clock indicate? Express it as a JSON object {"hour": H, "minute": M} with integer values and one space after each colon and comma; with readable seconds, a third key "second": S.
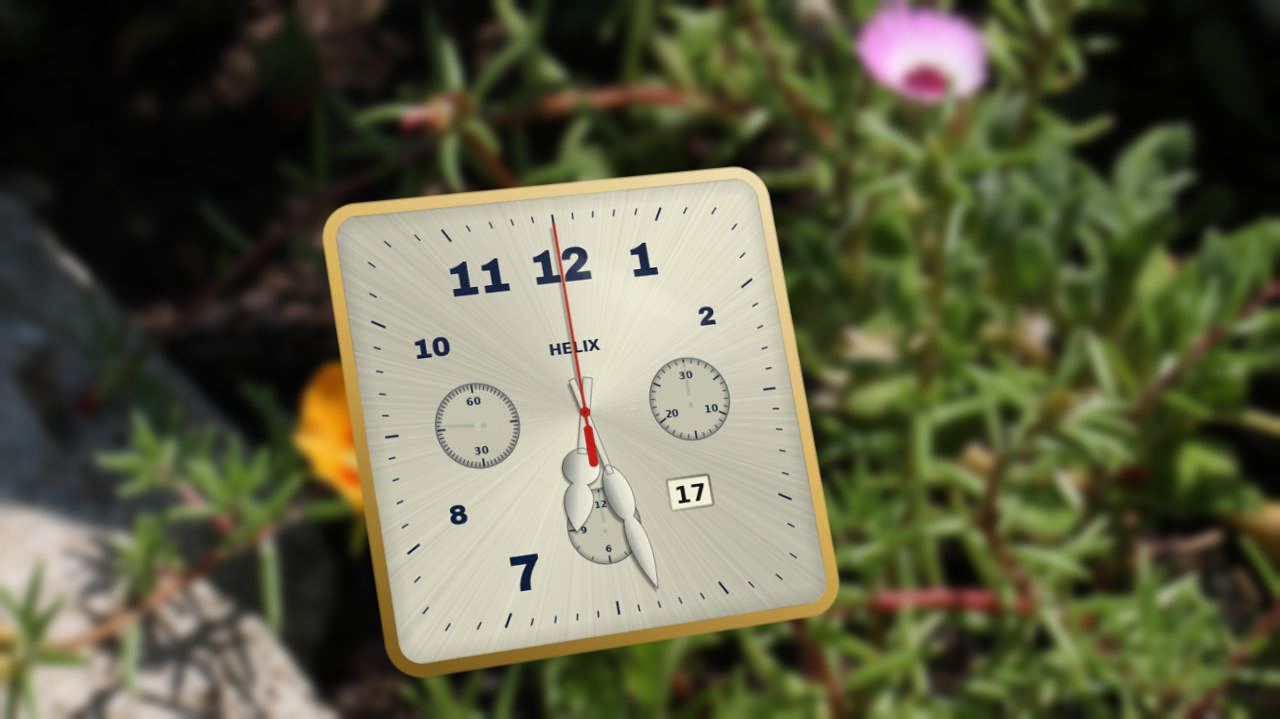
{"hour": 6, "minute": 27, "second": 46}
